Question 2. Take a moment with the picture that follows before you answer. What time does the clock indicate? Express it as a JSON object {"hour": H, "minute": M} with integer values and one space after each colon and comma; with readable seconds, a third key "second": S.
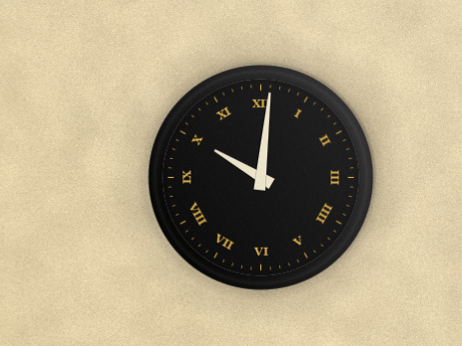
{"hour": 10, "minute": 1}
